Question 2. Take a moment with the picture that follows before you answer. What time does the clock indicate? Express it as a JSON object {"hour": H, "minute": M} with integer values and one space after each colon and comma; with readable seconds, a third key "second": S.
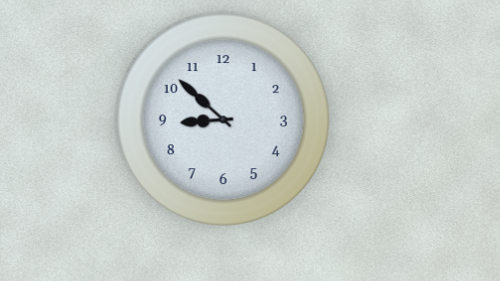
{"hour": 8, "minute": 52}
